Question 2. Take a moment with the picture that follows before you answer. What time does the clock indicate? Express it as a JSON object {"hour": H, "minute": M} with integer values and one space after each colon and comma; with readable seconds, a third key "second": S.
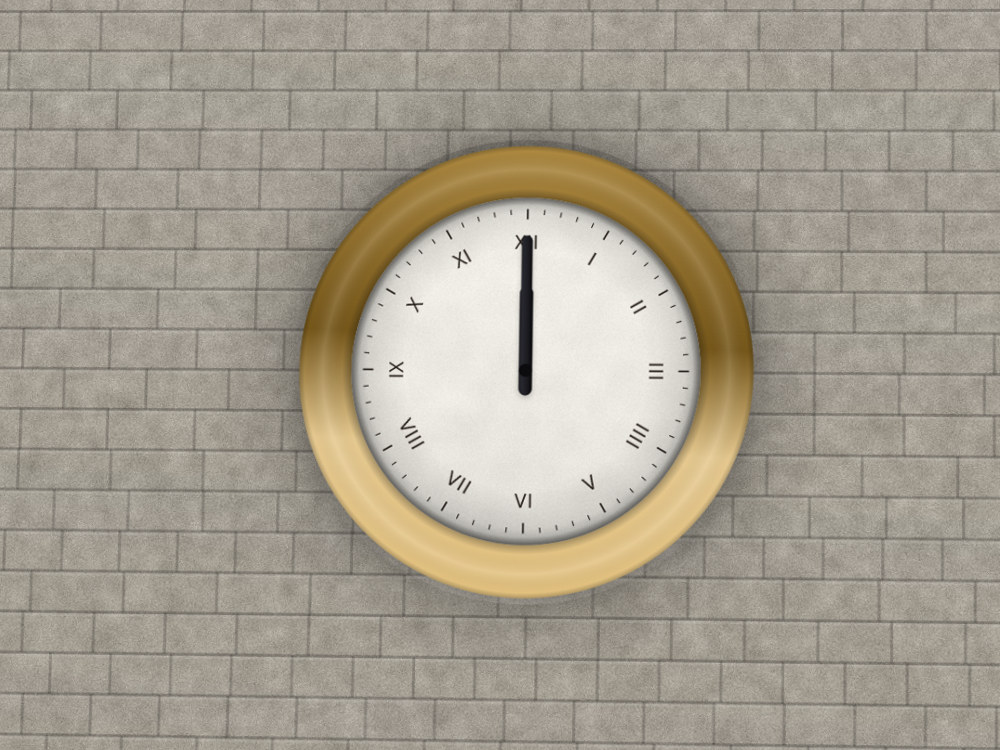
{"hour": 12, "minute": 0}
